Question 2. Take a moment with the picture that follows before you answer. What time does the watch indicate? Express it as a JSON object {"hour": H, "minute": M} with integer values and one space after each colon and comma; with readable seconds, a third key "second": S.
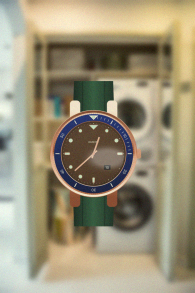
{"hour": 12, "minute": 38}
